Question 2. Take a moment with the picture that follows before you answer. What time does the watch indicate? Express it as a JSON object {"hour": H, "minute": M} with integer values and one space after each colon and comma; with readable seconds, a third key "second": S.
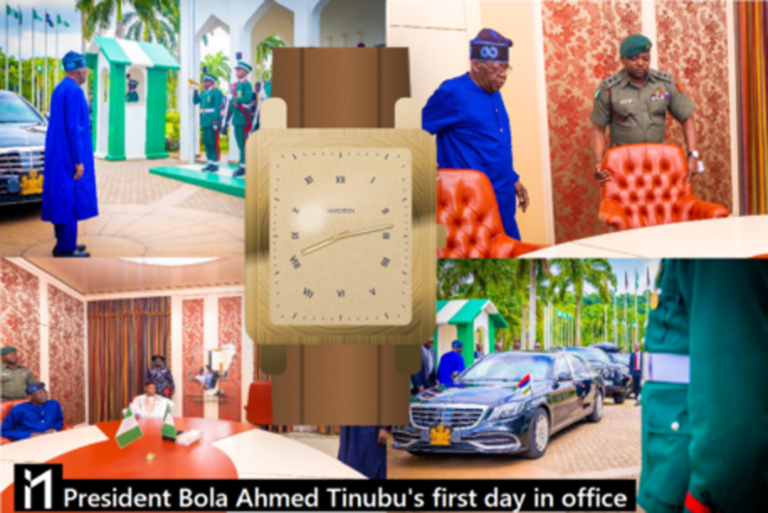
{"hour": 8, "minute": 13}
